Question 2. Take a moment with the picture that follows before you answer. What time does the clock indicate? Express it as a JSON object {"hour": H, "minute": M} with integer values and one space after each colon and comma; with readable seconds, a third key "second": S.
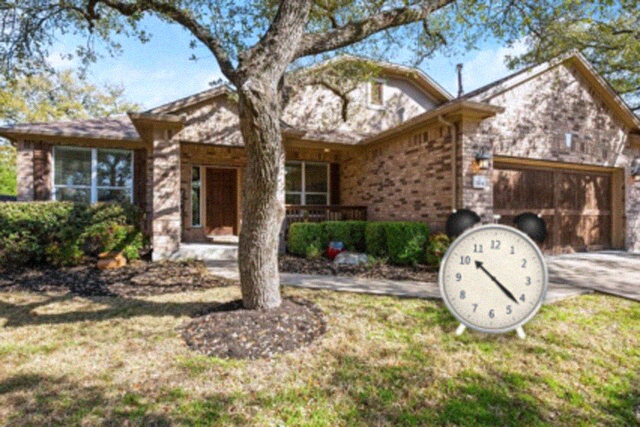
{"hour": 10, "minute": 22}
